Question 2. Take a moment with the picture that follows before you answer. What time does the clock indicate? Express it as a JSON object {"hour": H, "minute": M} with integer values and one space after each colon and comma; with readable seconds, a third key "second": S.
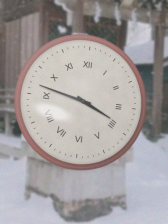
{"hour": 3, "minute": 47}
